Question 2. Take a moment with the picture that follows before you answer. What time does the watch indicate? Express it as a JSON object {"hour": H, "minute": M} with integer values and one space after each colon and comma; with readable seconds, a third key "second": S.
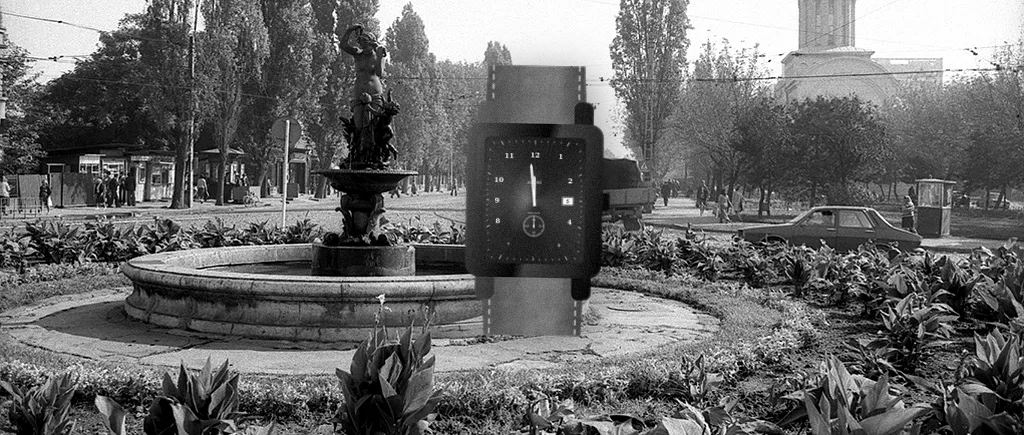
{"hour": 11, "minute": 59}
